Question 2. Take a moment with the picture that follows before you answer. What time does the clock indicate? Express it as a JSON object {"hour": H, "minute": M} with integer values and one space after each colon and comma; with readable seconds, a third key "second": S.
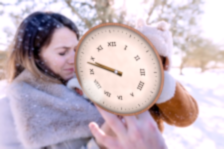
{"hour": 9, "minute": 48}
